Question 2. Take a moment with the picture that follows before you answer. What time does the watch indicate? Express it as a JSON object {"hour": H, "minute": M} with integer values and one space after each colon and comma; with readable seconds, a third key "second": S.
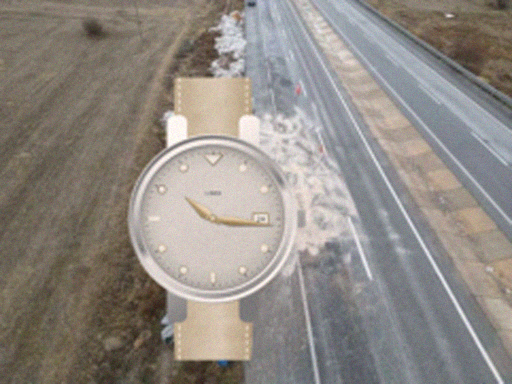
{"hour": 10, "minute": 16}
